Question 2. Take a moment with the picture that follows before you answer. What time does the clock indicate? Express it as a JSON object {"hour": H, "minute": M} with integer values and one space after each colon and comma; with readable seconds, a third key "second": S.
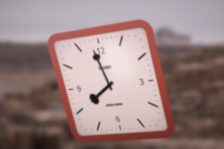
{"hour": 7, "minute": 58}
